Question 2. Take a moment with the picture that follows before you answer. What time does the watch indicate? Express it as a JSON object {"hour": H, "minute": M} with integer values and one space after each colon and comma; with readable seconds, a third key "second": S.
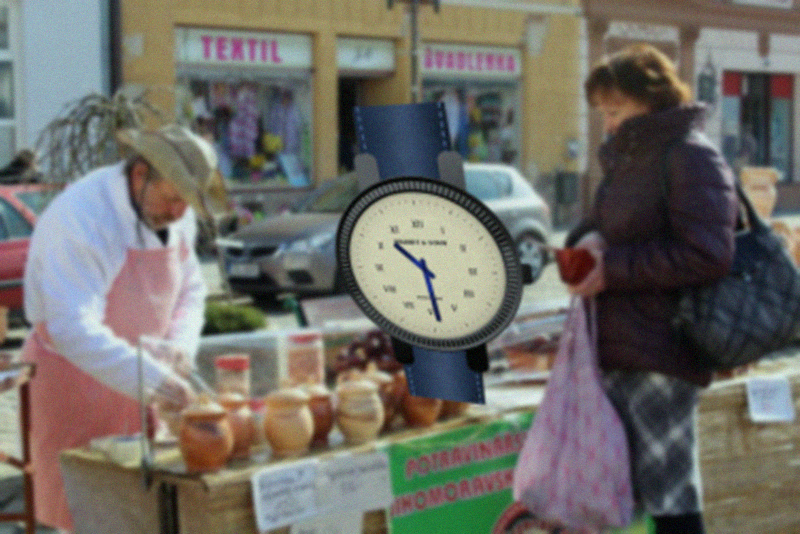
{"hour": 10, "minute": 29}
